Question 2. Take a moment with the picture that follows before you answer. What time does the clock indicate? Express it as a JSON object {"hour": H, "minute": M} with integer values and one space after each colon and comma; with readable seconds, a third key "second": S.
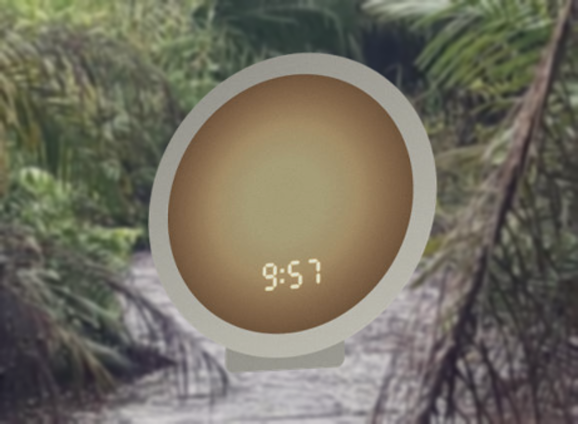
{"hour": 9, "minute": 57}
